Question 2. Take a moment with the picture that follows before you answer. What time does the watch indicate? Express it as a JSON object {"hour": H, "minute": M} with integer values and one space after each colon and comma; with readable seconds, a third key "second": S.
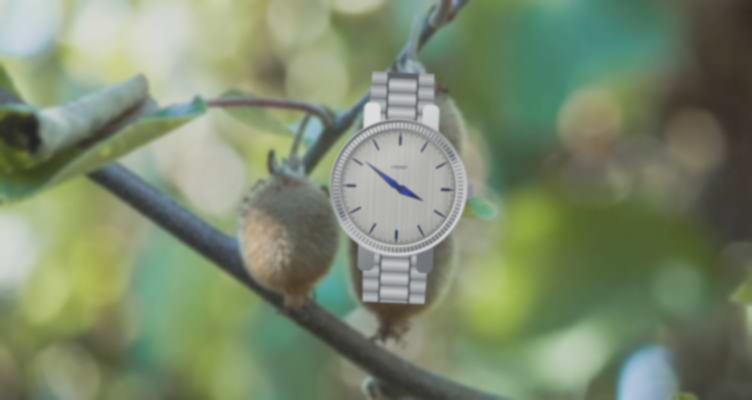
{"hour": 3, "minute": 51}
